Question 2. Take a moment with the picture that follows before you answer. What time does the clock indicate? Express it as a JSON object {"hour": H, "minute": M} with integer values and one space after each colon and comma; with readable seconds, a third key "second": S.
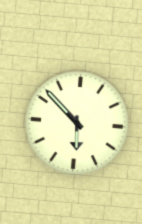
{"hour": 5, "minute": 52}
